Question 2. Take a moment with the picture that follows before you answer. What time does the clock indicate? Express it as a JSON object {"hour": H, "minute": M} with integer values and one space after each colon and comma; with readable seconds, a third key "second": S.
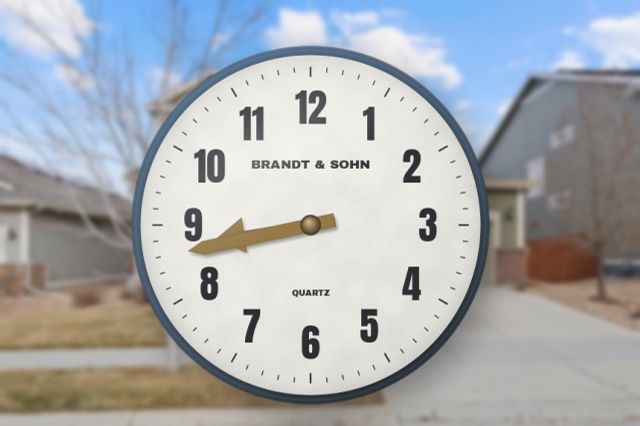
{"hour": 8, "minute": 43}
